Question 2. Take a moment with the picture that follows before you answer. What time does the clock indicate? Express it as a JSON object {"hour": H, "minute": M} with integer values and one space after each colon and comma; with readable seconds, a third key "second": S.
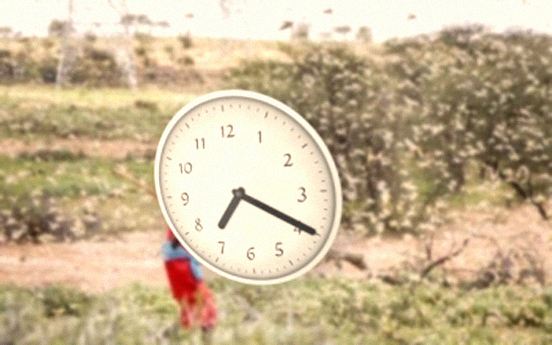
{"hour": 7, "minute": 20}
